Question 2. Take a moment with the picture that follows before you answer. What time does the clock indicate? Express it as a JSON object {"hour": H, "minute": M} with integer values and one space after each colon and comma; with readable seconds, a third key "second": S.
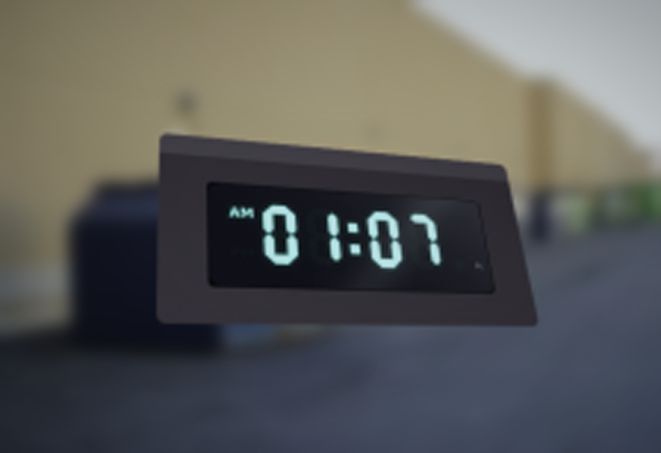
{"hour": 1, "minute": 7}
